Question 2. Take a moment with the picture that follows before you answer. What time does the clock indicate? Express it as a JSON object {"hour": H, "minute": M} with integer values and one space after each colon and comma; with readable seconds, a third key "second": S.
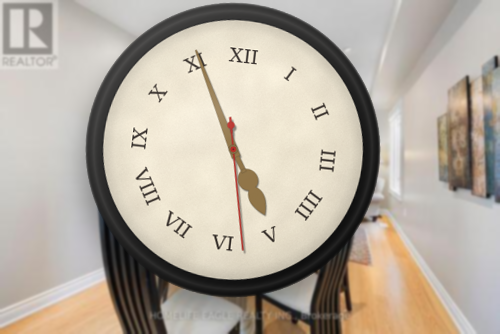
{"hour": 4, "minute": 55, "second": 28}
